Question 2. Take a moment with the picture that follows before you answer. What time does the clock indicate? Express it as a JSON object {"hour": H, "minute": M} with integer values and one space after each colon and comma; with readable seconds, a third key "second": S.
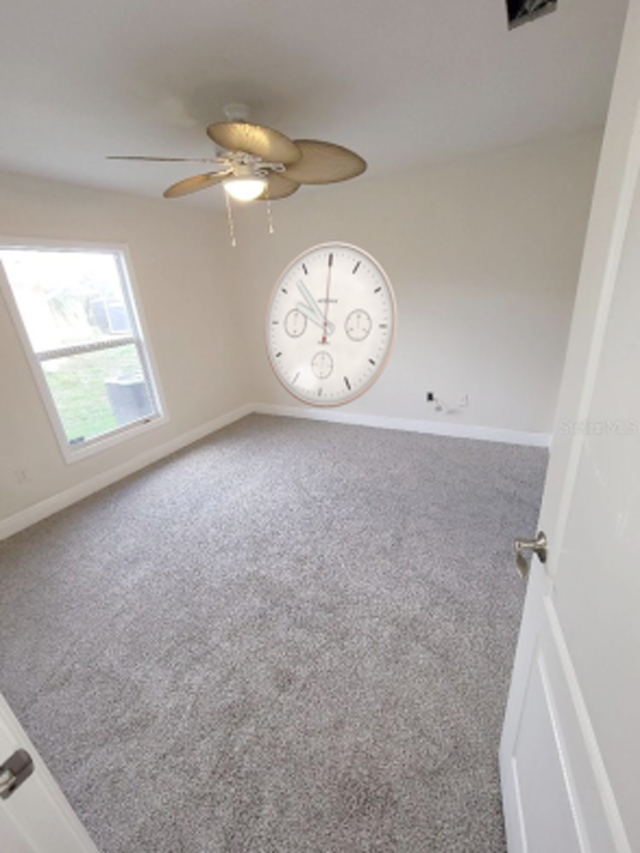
{"hour": 9, "minute": 53}
